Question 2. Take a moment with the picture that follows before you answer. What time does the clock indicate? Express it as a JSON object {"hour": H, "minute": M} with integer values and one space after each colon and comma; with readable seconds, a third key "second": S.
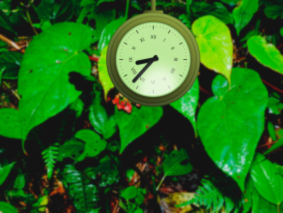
{"hour": 8, "minute": 37}
